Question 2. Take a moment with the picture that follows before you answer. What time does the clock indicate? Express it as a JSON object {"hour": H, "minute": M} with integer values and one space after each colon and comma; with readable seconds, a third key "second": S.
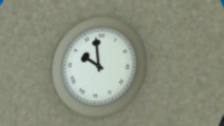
{"hour": 9, "minute": 58}
